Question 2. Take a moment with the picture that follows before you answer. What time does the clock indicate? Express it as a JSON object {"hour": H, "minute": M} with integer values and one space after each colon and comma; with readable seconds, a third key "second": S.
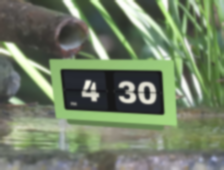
{"hour": 4, "minute": 30}
